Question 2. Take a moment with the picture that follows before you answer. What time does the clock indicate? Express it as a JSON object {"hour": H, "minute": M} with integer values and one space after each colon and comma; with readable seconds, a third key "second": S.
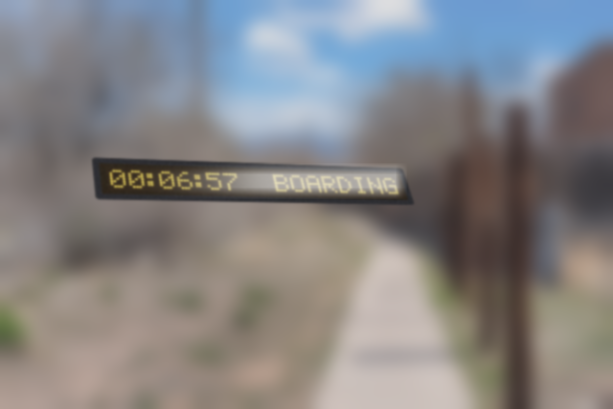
{"hour": 0, "minute": 6, "second": 57}
